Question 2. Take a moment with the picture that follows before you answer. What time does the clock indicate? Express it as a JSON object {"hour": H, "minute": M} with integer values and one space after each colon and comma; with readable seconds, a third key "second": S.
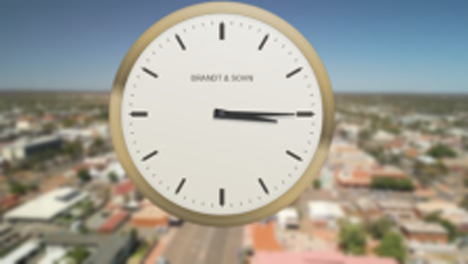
{"hour": 3, "minute": 15}
